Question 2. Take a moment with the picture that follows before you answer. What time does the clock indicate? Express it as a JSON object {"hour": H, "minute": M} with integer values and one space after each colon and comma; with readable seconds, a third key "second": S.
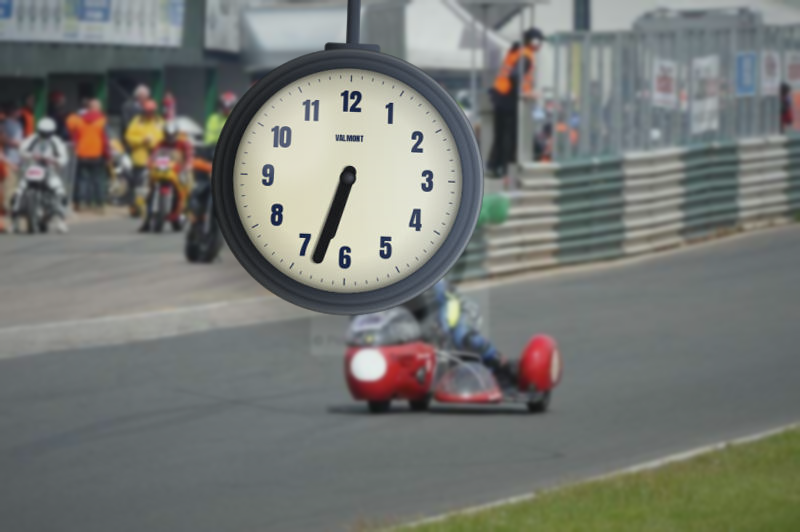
{"hour": 6, "minute": 33}
